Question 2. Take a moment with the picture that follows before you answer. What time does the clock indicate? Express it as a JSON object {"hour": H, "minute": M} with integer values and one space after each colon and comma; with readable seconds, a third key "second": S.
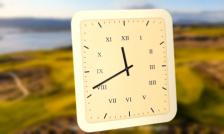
{"hour": 11, "minute": 41}
